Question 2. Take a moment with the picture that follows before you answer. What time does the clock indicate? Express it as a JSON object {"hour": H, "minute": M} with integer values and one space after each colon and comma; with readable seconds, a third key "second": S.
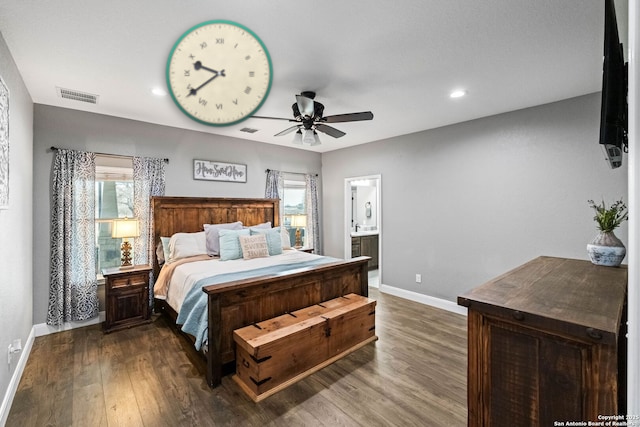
{"hour": 9, "minute": 39}
